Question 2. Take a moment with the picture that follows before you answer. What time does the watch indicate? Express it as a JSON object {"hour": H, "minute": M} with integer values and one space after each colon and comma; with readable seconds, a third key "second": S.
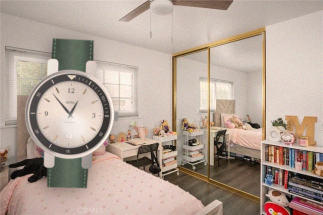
{"hour": 12, "minute": 53}
